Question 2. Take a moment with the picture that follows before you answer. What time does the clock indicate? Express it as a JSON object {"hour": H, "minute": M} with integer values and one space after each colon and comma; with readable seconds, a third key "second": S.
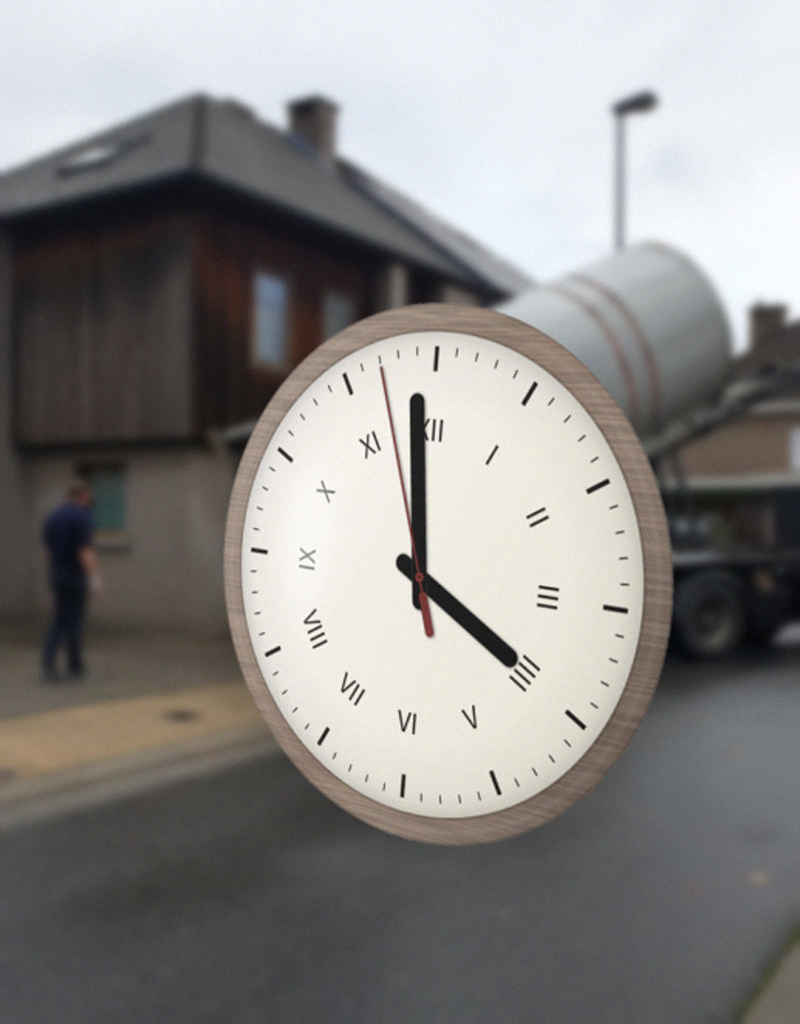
{"hour": 3, "minute": 58, "second": 57}
